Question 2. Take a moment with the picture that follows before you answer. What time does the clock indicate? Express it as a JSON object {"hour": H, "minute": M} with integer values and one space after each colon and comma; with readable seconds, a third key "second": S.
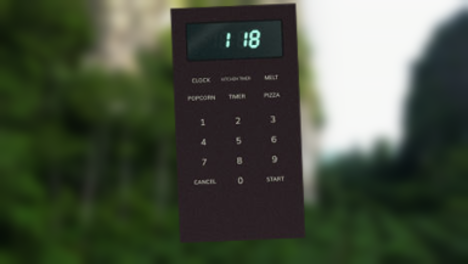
{"hour": 1, "minute": 18}
